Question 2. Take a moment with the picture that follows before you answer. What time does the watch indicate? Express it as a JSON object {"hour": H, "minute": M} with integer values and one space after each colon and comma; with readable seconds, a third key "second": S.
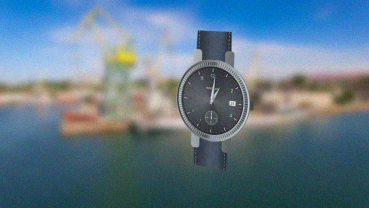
{"hour": 1, "minute": 1}
